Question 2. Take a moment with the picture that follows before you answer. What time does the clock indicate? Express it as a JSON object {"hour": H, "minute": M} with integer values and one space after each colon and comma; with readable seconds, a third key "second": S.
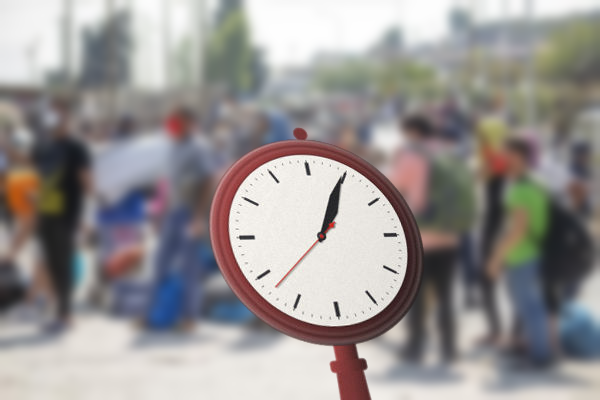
{"hour": 1, "minute": 4, "second": 38}
